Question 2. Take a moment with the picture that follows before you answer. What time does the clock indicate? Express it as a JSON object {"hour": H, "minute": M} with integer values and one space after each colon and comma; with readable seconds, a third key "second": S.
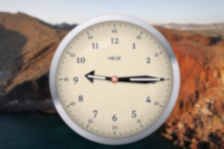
{"hour": 9, "minute": 15}
